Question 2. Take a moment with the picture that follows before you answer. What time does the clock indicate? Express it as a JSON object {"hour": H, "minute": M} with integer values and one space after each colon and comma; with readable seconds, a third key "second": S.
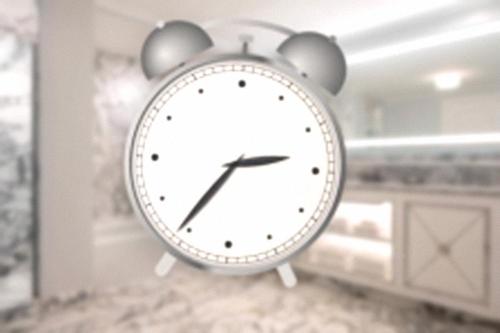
{"hour": 2, "minute": 36}
